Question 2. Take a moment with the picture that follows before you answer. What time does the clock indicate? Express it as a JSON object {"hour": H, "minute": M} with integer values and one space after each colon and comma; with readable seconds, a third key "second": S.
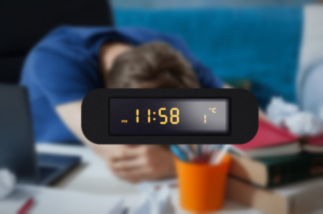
{"hour": 11, "minute": 58}
